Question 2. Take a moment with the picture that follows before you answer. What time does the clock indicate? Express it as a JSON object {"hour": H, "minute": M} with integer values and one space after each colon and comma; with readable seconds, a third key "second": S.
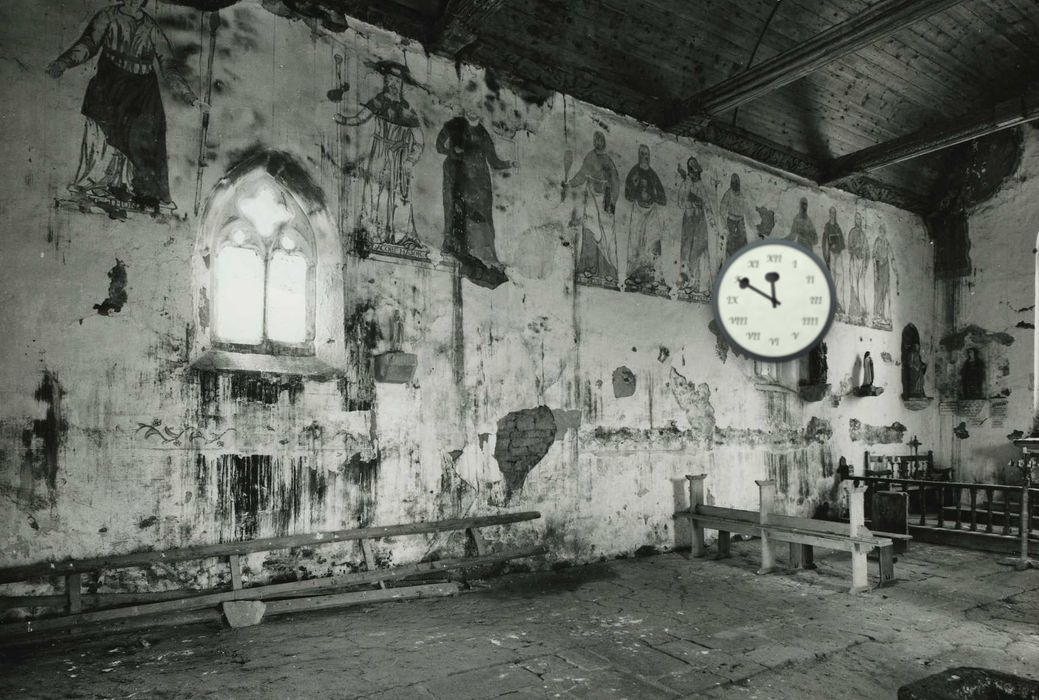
{"hour": 11, "minute": 50}
